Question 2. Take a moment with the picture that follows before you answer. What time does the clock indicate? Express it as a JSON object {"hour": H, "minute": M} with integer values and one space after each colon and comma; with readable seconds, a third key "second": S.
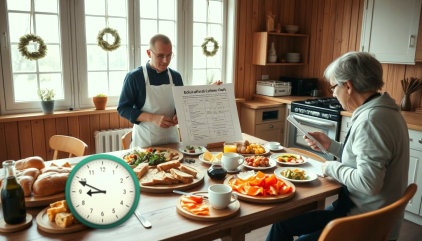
{"hour": 8, "minute": 49}
